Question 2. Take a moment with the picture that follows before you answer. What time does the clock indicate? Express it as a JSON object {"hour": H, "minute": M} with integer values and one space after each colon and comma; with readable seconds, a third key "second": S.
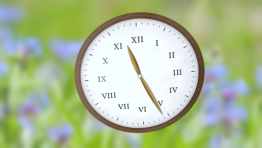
{"hour": 11, "minute": 26}
